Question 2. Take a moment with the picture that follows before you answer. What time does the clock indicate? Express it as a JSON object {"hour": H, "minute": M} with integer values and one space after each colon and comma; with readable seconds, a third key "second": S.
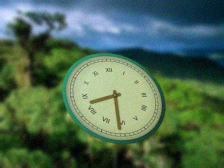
{"hour": 8, "minute": 31}
